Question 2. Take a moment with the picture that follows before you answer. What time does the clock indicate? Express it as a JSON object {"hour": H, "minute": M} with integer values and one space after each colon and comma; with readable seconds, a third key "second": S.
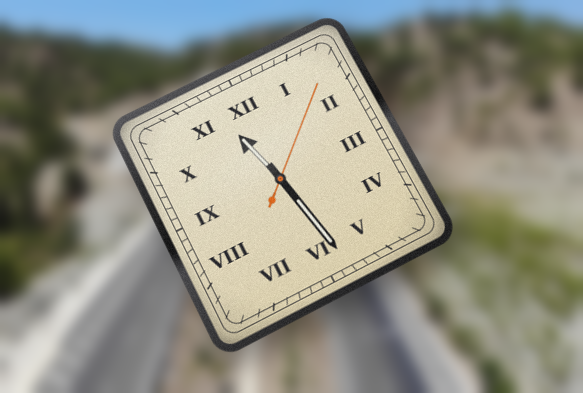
{"hour": 11, "minute": 28, "second": 8}
